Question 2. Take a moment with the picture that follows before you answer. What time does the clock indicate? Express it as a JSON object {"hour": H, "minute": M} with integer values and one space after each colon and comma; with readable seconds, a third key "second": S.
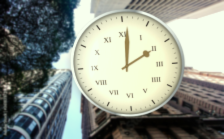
{"hour": 2, "minute": 1}
